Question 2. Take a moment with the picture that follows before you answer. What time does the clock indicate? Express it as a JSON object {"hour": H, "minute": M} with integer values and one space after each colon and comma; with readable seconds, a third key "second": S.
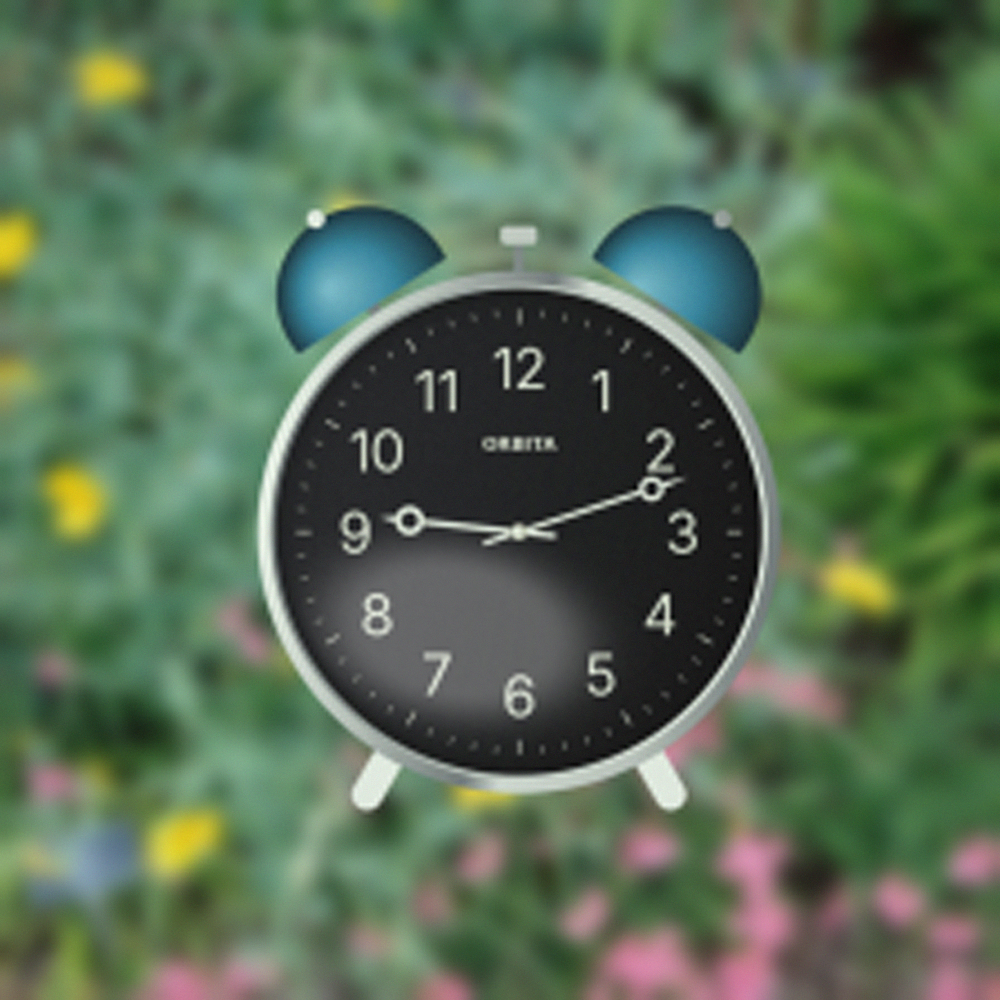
{"hour": 9, "minute": 12}
